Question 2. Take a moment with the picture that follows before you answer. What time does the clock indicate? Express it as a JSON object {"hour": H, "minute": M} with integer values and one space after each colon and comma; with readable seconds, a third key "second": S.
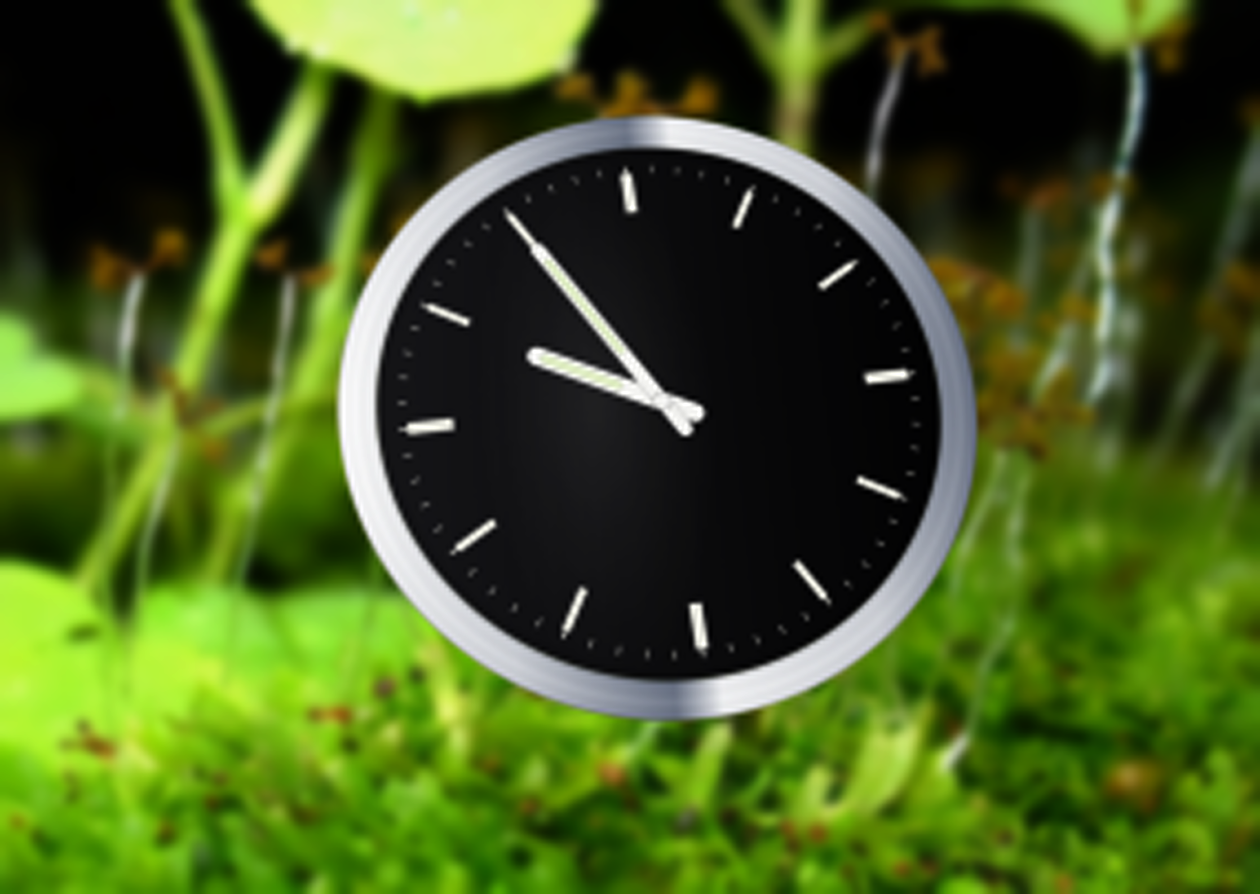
{"hour": 9, "minute": 55}
